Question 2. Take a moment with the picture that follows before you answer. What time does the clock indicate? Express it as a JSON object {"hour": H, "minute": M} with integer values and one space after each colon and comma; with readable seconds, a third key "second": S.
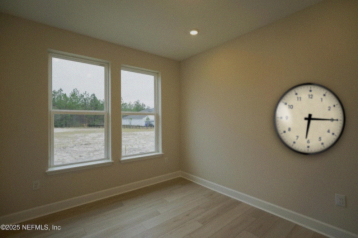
{"hour": 6, "minute": 15}
